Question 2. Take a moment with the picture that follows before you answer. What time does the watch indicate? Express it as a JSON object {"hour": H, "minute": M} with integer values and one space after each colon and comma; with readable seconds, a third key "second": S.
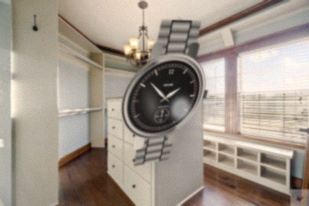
{"hour": 1, "minute": 52}
